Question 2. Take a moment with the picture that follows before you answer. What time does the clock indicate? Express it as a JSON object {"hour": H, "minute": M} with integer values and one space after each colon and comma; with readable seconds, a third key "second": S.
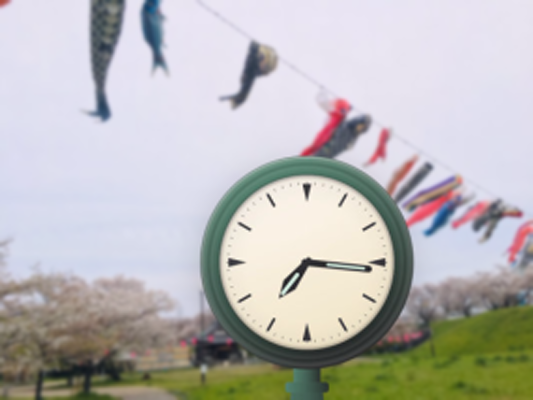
{"hour": 7, "minute": 16}
